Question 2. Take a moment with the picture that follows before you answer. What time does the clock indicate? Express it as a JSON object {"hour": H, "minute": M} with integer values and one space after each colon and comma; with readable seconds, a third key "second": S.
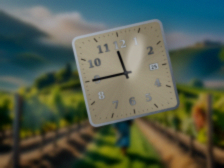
{"hour": 11, "minute": 45}
